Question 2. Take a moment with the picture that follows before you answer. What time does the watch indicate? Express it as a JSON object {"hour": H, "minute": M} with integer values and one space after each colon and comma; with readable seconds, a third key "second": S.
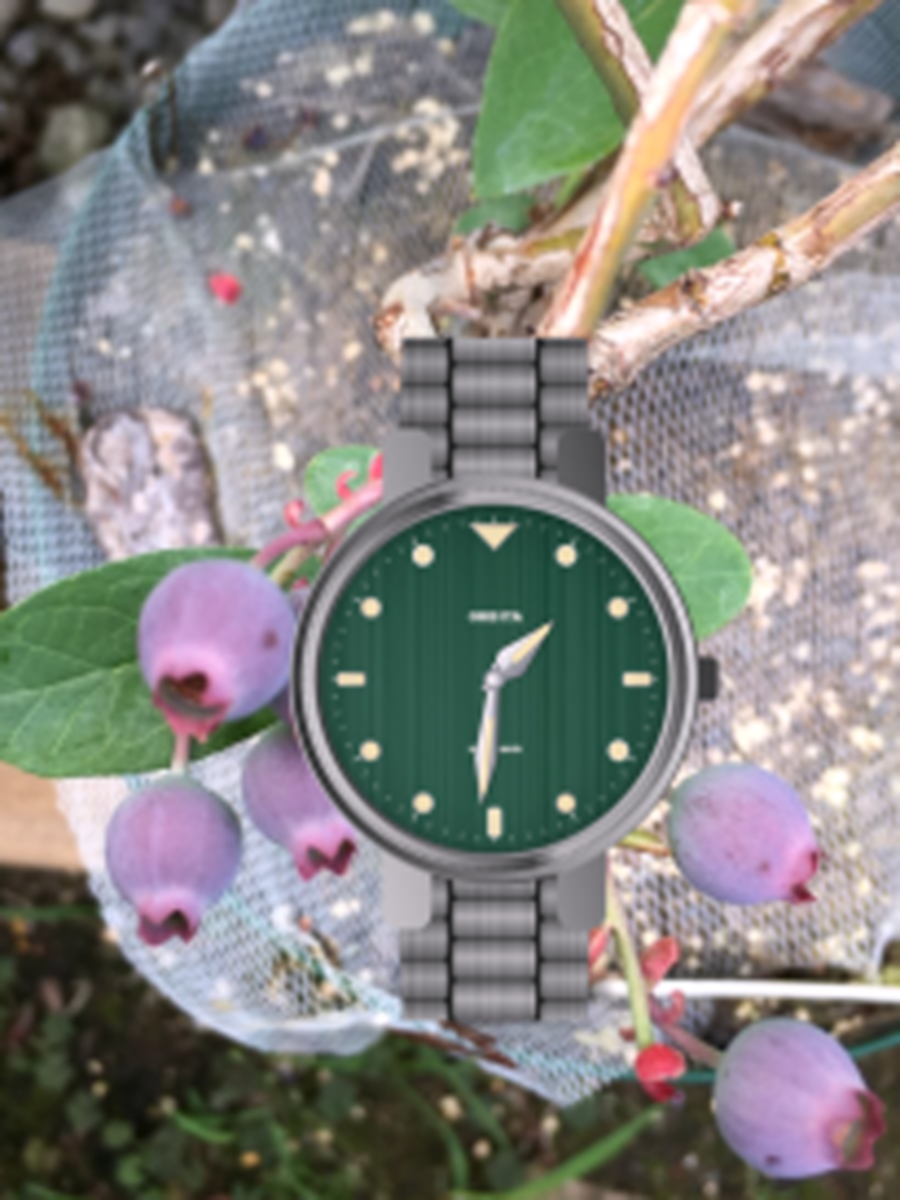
{"hour": 1, "minute": 31}
